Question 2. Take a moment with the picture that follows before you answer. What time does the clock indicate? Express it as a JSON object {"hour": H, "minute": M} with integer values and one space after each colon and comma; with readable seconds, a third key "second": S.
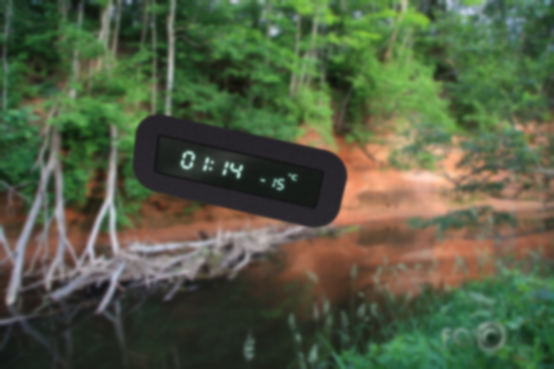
{"hour": 1, "minute": 14}
